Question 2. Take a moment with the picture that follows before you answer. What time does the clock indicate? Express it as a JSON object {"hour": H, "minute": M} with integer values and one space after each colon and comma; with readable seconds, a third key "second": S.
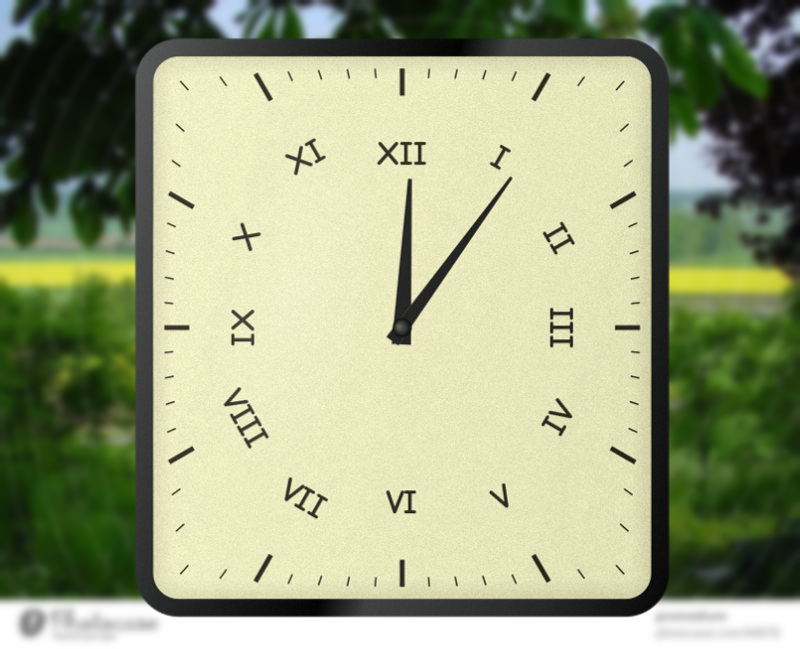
{"hour": 12, "minute": 6}
